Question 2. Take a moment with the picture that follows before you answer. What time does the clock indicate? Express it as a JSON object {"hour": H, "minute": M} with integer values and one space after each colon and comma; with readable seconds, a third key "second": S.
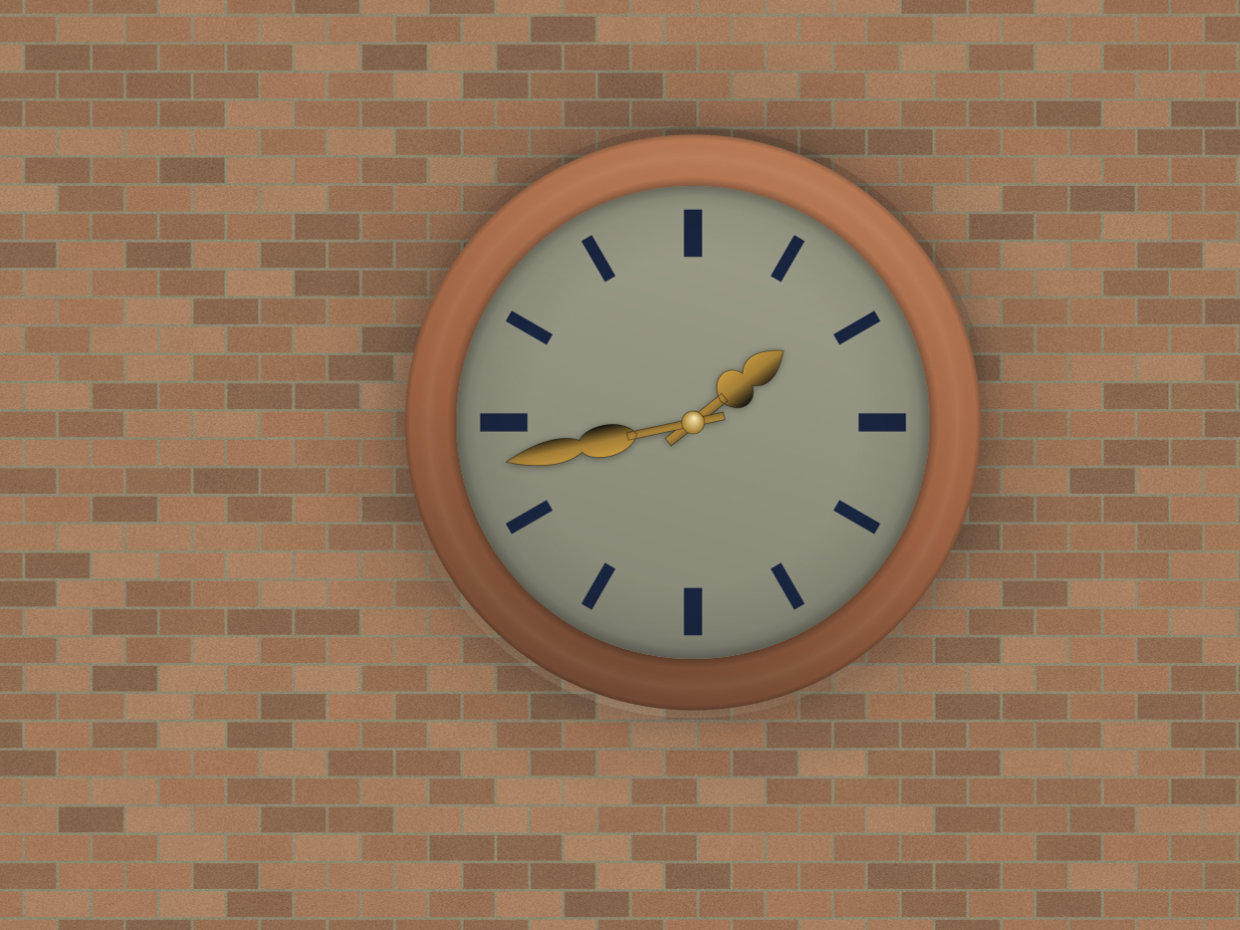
{"hour": 1, "minute": 43}
